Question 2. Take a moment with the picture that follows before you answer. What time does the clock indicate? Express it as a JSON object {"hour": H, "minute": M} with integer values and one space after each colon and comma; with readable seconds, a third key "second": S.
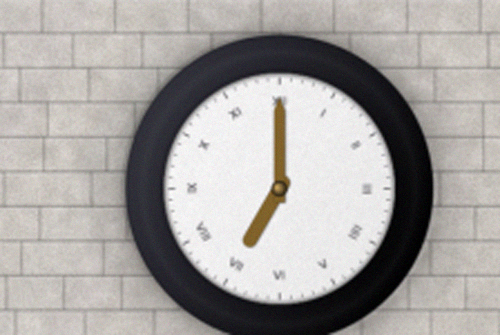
{"hour": 7, "minute": 0}
